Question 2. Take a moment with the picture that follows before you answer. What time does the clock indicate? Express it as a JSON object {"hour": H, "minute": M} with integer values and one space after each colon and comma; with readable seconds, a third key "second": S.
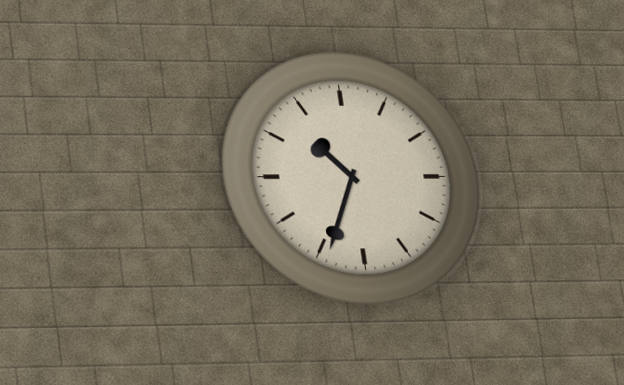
{"hour": 10, "minute": 34}
